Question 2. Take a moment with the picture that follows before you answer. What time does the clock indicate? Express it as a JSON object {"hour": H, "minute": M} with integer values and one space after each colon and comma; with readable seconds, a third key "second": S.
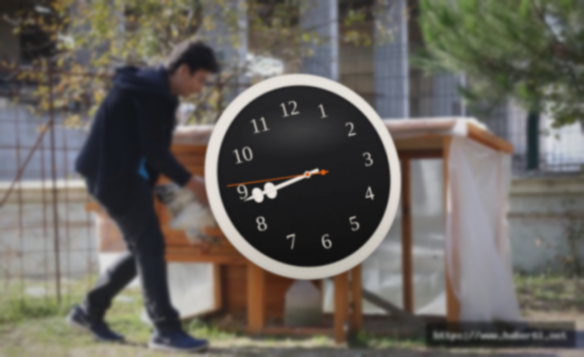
{"hour": 8, "minute": 43, "second": 46}
